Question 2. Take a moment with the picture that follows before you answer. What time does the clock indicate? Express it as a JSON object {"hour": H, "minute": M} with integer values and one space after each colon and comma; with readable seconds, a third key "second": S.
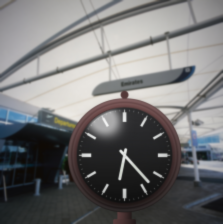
{"hour": 6, "minute": 23}
